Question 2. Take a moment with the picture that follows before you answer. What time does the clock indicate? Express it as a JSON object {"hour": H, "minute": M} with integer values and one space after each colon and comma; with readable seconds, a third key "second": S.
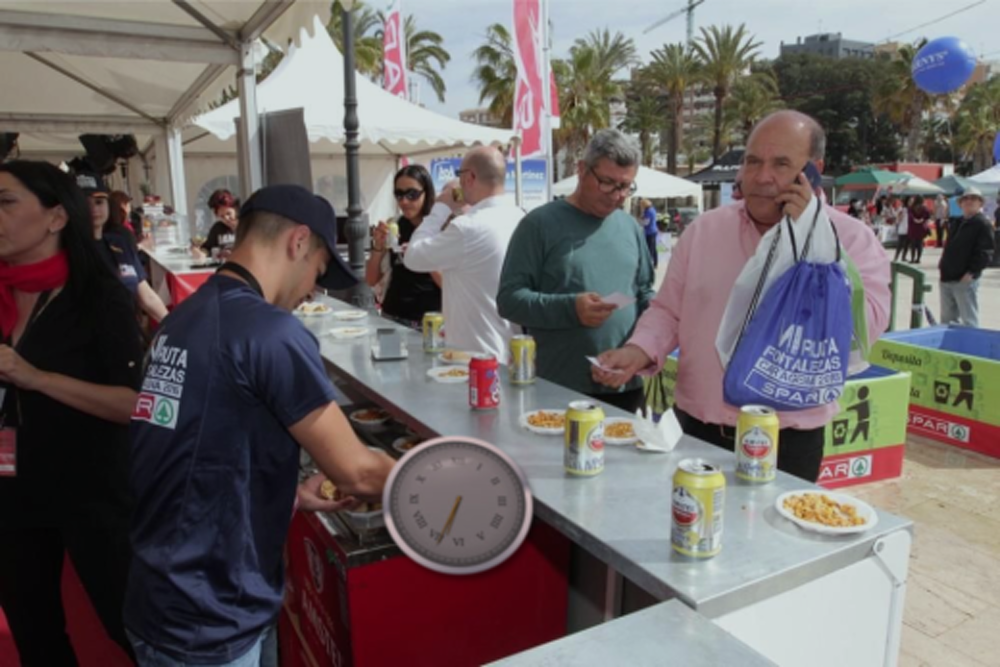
{"hour": 6, "minute": 34}
